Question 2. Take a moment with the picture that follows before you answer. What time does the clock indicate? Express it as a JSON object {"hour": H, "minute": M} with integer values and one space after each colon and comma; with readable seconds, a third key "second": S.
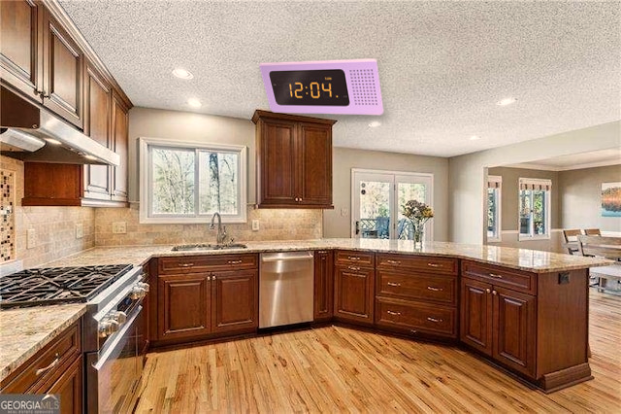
{"hour": 12, "minute": 4}
